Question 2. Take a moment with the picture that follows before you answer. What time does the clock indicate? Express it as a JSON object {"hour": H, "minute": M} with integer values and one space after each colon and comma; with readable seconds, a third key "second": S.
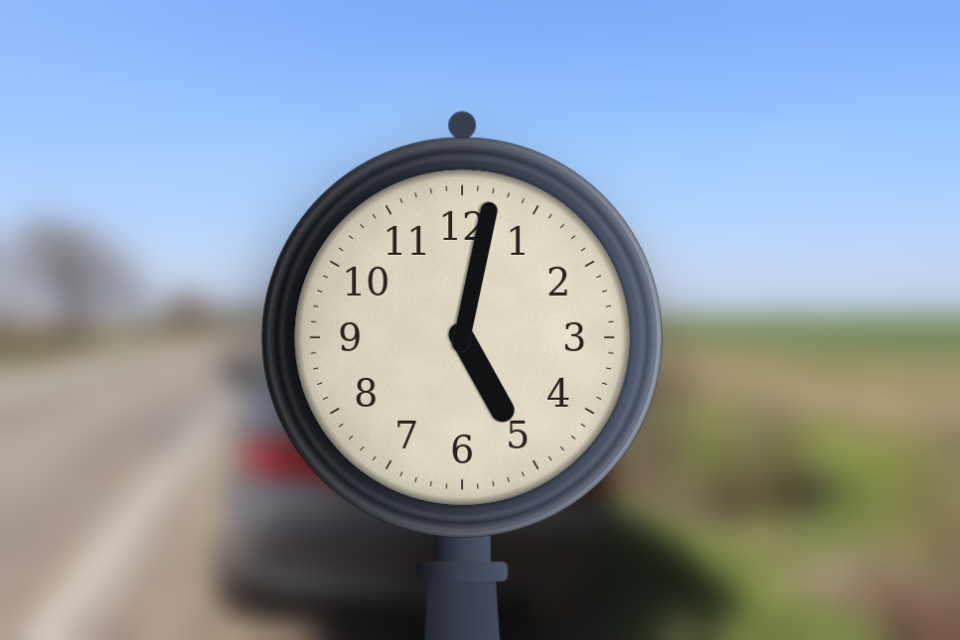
{"hour": 5, "minute": 2}
